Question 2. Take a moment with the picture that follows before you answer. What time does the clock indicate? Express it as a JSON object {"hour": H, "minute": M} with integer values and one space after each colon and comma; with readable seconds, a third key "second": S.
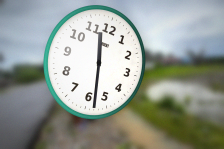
{"hour": 11, "minute": 28}
